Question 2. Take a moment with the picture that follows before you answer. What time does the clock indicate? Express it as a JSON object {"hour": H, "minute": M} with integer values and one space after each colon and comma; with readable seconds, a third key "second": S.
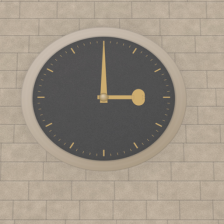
{"hour": 3, "minute": 0}
